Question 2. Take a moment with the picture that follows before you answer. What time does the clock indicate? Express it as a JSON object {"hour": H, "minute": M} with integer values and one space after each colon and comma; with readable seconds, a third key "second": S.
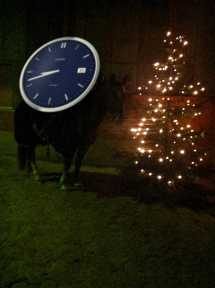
{"hour": 8, "minute": 42}
